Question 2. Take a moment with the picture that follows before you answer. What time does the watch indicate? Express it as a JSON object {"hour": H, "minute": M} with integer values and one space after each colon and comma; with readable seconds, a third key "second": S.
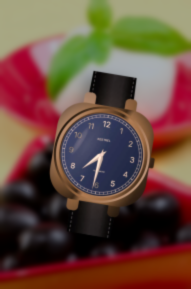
{"hour": 7, "minute": 31}
